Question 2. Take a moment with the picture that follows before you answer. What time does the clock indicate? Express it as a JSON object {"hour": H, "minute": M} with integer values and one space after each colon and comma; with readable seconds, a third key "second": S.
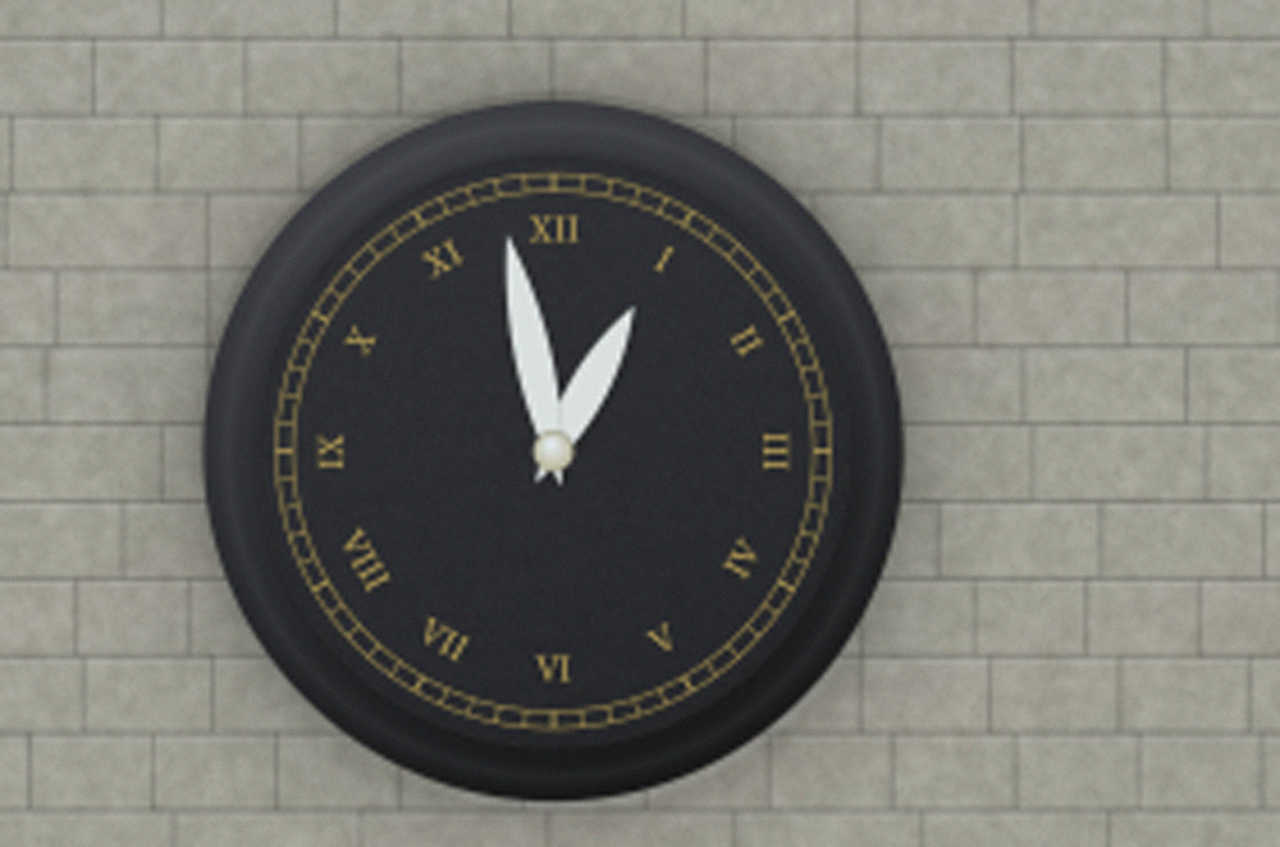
{"hour": 12, "minute": 58}
